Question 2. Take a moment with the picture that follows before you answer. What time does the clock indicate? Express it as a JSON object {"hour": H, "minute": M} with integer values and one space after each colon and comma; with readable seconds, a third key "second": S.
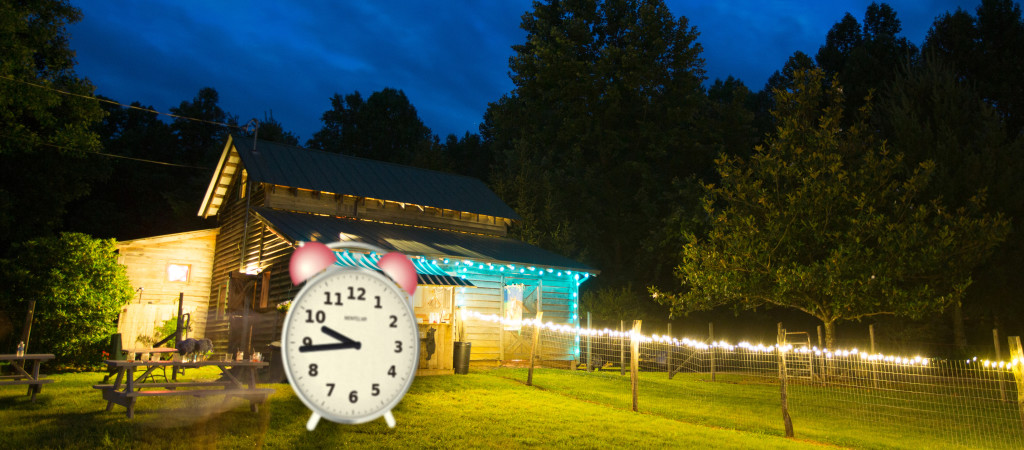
{"hour": 9, "minute": 44}
